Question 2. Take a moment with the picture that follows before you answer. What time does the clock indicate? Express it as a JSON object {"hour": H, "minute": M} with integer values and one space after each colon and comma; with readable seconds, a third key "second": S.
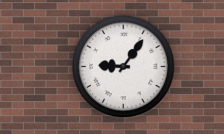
{"hour": 9, "minute": 6}
